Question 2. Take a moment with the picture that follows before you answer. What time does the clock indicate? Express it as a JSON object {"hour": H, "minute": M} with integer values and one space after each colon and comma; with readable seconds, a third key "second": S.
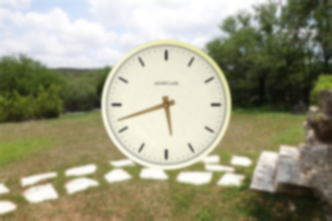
{"hour": 5, "minute": 42}
